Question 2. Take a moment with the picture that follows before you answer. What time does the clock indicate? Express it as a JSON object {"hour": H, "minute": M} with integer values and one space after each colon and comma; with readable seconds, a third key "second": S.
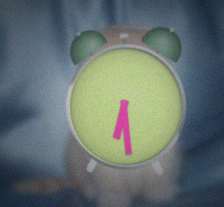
{"hour": 6, "minute": 29}
